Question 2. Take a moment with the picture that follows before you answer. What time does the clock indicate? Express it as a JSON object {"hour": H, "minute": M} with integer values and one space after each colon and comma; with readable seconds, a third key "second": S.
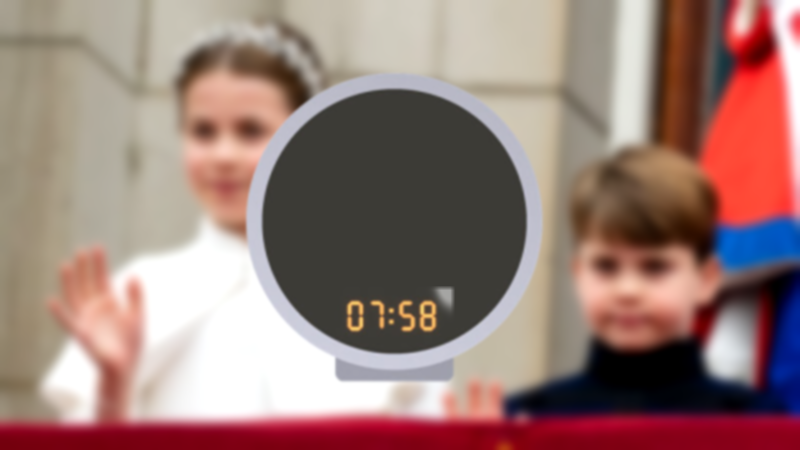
{"hour": 7, "minute": 58}
